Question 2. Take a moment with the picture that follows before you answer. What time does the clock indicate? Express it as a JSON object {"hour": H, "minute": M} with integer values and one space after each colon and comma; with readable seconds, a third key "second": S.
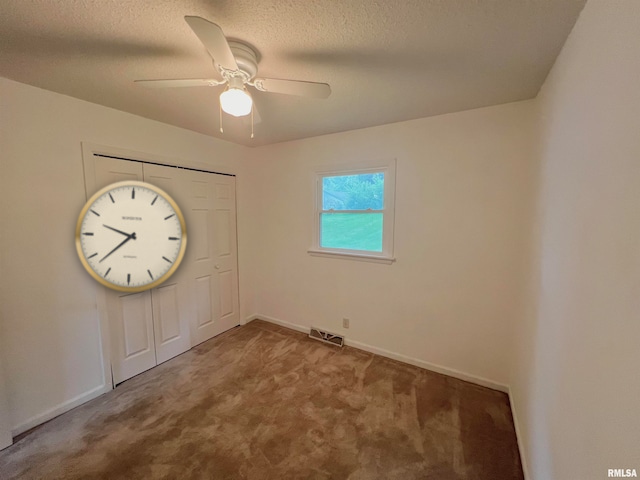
{"hour": 9, "minute": 38}
